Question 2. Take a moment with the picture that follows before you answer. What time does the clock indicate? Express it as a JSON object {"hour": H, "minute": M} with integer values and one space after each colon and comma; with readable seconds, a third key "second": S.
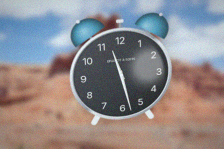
{"hour": 11, "minute": 28}
